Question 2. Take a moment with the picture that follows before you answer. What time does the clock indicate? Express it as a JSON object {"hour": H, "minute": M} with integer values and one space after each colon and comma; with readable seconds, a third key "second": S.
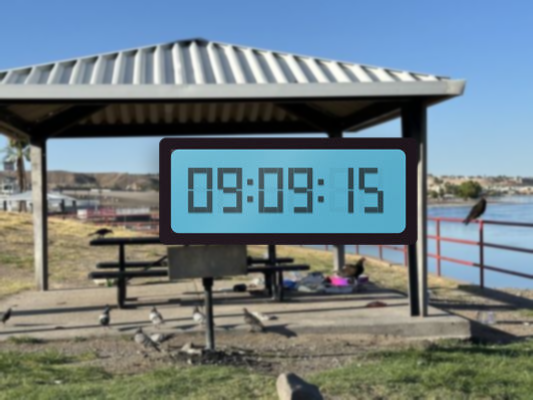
{"hour": 9, "minute": 9, "second": 15}
